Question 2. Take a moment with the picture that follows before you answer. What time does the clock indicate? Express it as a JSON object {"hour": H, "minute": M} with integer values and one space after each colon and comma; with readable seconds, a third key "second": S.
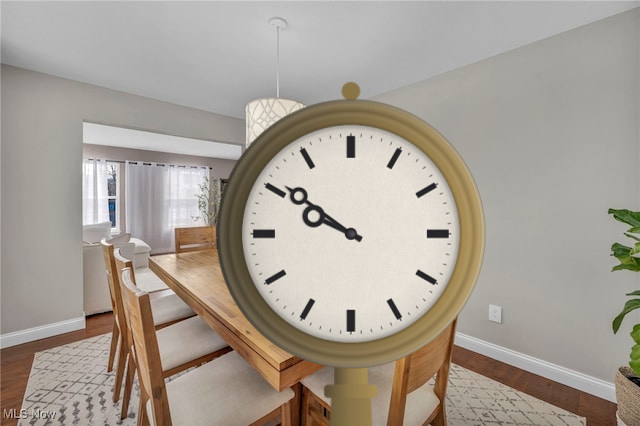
{"hour": 9, "minute": 51}
